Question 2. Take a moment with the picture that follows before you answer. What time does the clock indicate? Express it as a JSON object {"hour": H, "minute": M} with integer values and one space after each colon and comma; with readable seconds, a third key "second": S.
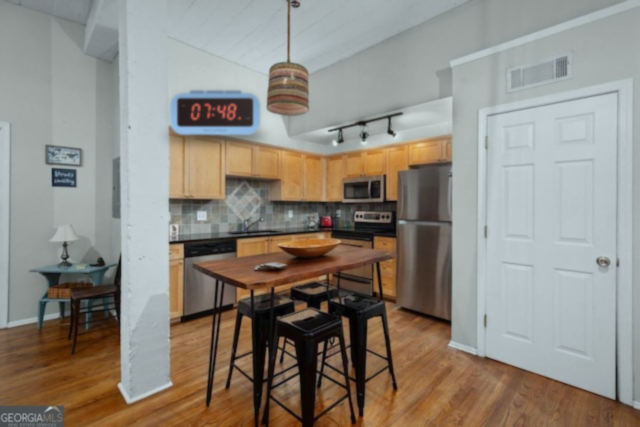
{"hour": 7, "minute": 48}
